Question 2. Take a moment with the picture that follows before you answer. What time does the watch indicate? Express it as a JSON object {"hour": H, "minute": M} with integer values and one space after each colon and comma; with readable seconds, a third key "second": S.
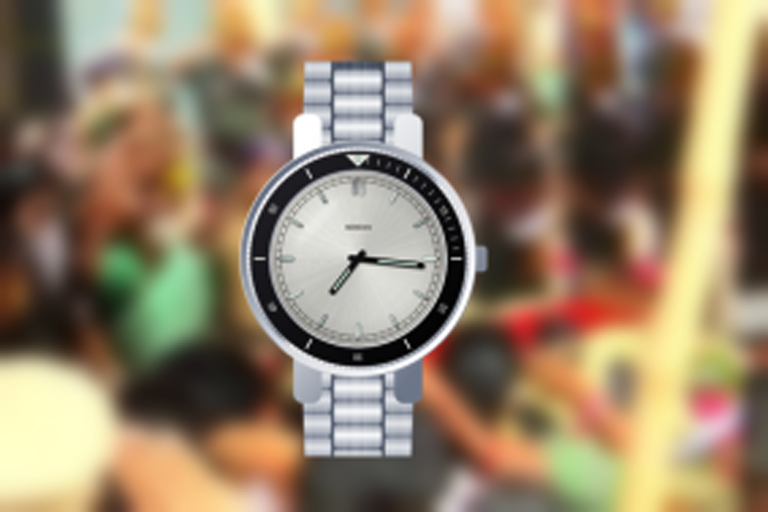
{"hour": 7, "minute": 16}
